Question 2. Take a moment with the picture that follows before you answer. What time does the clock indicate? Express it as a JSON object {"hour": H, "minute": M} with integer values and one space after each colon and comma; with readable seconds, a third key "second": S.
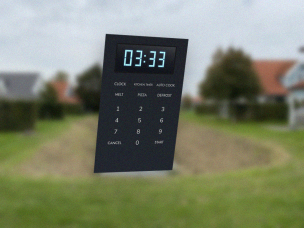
{"hour": 3, "minute": 33}
